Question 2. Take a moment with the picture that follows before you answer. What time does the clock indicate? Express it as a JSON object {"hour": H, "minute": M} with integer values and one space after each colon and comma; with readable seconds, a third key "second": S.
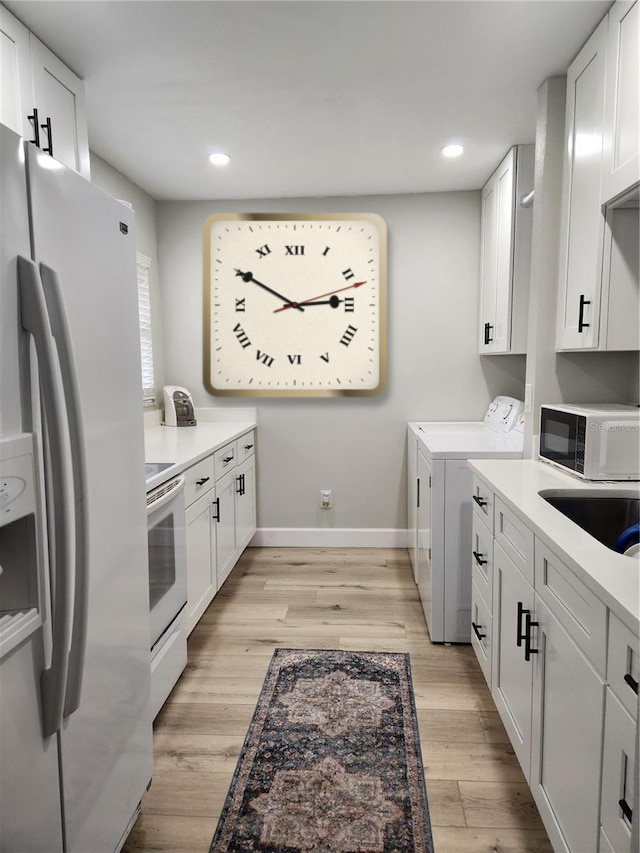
{"hour": 2, "minute": 50, "second": 12}
